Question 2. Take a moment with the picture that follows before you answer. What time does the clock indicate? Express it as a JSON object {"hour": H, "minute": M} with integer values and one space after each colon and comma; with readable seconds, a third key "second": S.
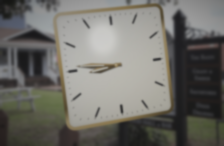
{"hour": 8, "minute": 46}
